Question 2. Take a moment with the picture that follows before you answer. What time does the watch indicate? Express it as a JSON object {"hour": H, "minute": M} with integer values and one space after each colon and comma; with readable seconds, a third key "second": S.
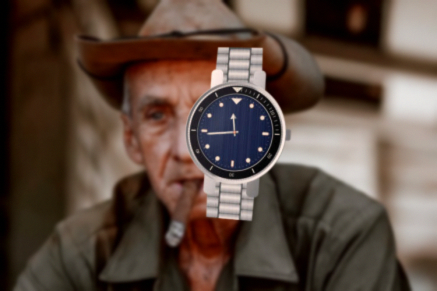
{"hour": 11, "minute": 44}
